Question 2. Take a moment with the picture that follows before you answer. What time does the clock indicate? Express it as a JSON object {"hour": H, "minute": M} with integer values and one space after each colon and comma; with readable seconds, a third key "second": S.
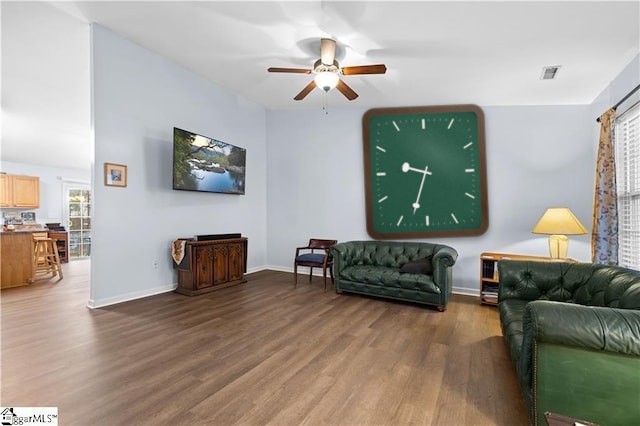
{"hour": 9, "minute": 33}
